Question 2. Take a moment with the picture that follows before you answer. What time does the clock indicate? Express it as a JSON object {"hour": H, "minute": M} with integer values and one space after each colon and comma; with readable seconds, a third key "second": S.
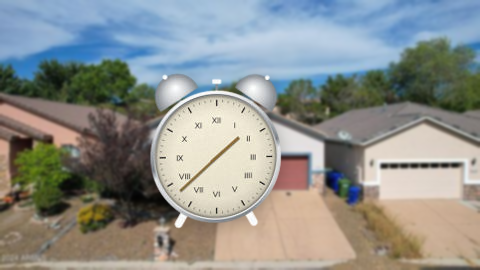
{"hour": 1, "minute": 38}
